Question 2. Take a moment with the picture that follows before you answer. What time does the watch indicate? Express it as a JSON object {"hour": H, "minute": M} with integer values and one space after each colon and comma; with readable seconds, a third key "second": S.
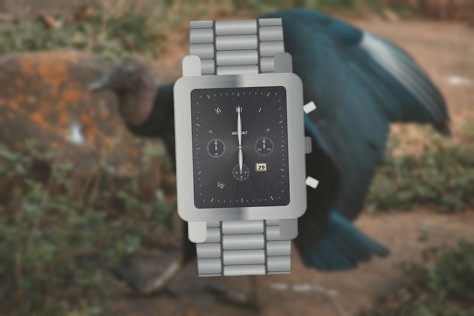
{"hour": 6, "minute": 0}
